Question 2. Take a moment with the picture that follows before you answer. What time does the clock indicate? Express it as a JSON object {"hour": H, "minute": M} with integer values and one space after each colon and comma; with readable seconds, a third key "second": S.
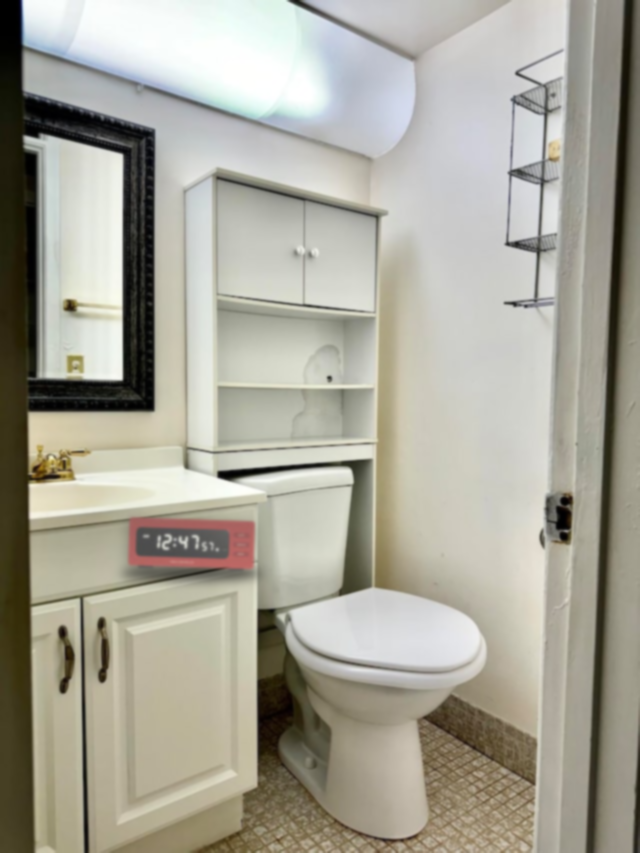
{"hour": 12, "minute": 47}
